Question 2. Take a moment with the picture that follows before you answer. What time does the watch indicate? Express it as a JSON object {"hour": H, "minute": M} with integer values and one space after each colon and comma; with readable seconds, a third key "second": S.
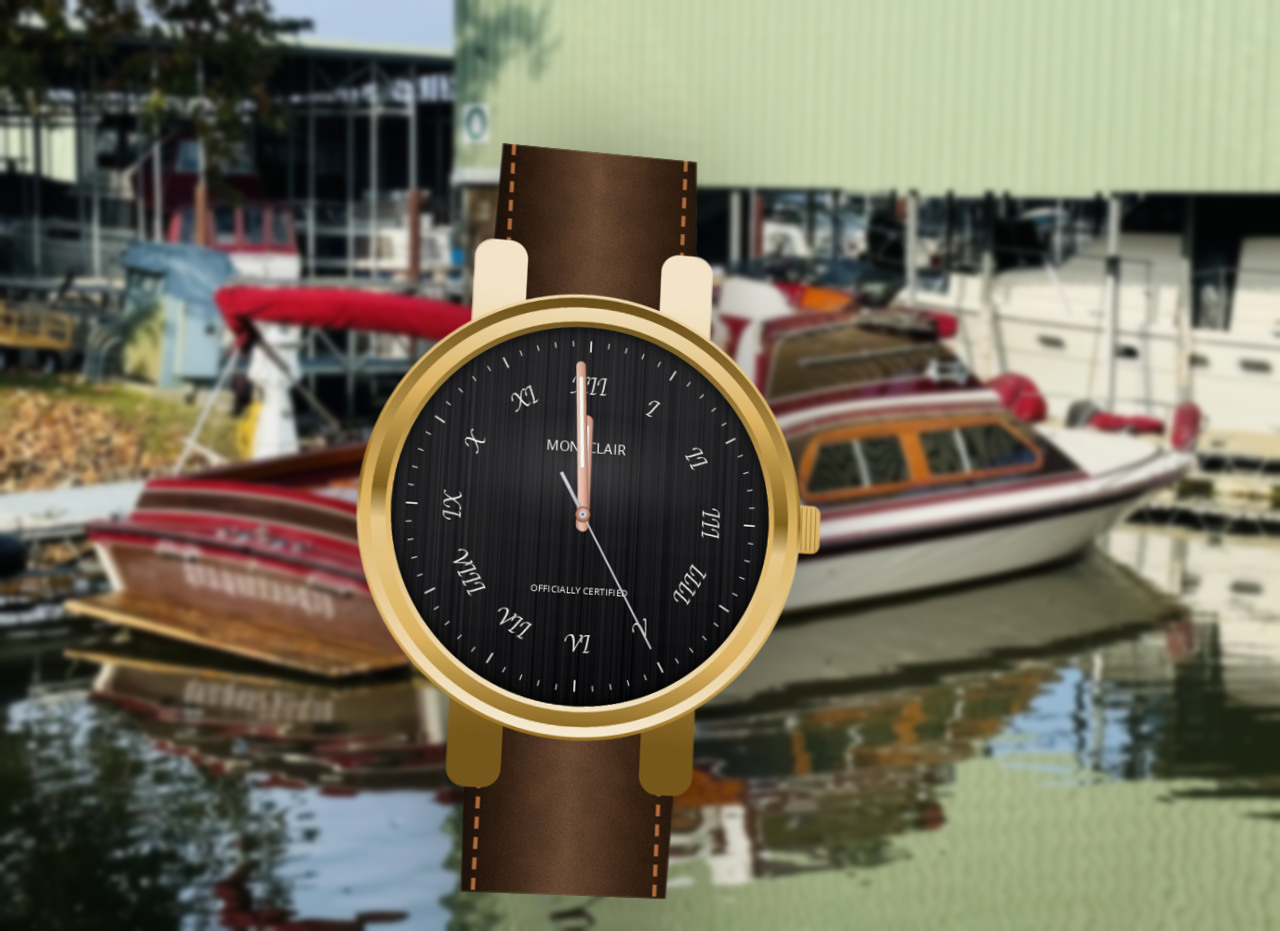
{"hour": 11, "minute": 59, "second": 25}
